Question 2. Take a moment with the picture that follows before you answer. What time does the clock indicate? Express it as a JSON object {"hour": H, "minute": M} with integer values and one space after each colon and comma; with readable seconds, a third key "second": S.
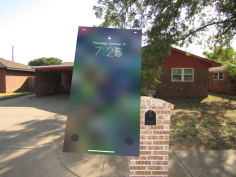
{"hour": 7, "minute": 25}
